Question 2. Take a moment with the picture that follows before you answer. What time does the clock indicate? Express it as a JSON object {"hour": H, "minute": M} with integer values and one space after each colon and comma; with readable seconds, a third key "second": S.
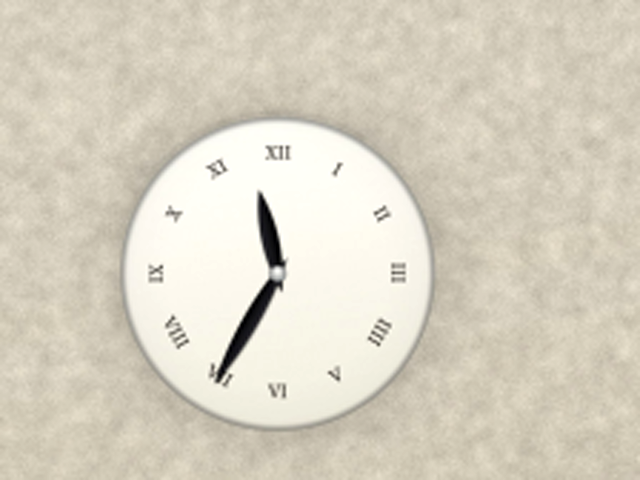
{"hour": 11, "minute": 35}
